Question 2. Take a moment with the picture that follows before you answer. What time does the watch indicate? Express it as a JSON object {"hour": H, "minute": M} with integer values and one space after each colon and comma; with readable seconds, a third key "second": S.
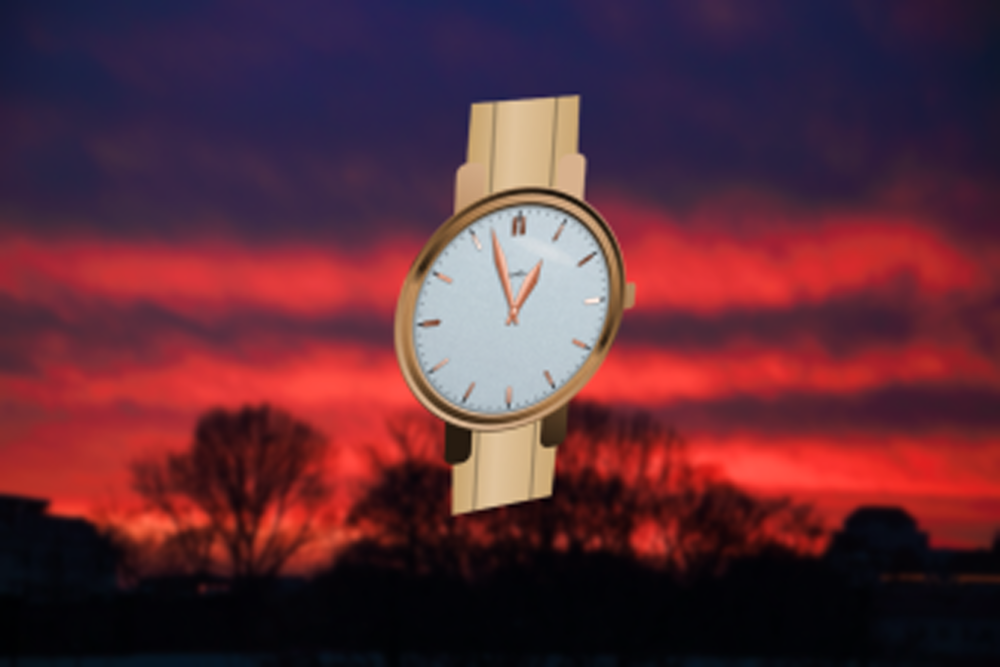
{"hour": 12, "minute": 57}
